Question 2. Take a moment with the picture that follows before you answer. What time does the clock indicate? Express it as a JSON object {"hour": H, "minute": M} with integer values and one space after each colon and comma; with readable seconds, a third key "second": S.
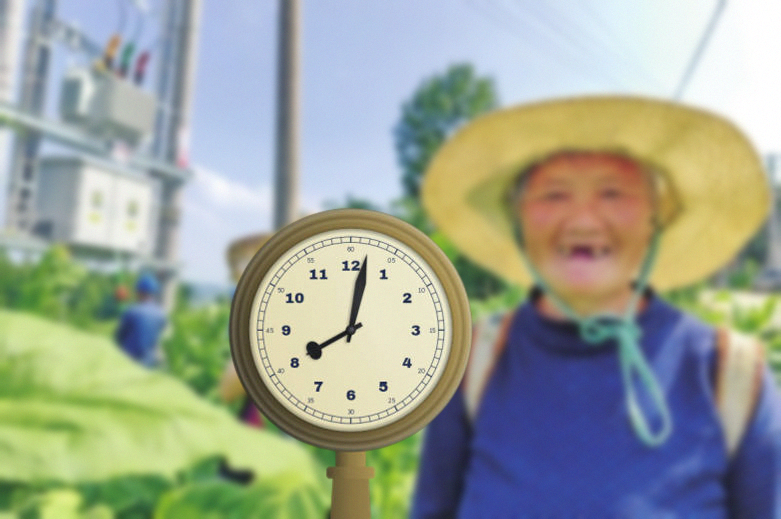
{"hour": 8, "minute": 2}
